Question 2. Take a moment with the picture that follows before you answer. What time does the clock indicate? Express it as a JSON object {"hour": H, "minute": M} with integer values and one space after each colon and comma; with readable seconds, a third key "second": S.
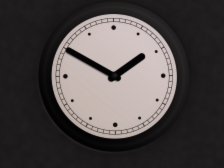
{"hour": 1, "minute": 50}
